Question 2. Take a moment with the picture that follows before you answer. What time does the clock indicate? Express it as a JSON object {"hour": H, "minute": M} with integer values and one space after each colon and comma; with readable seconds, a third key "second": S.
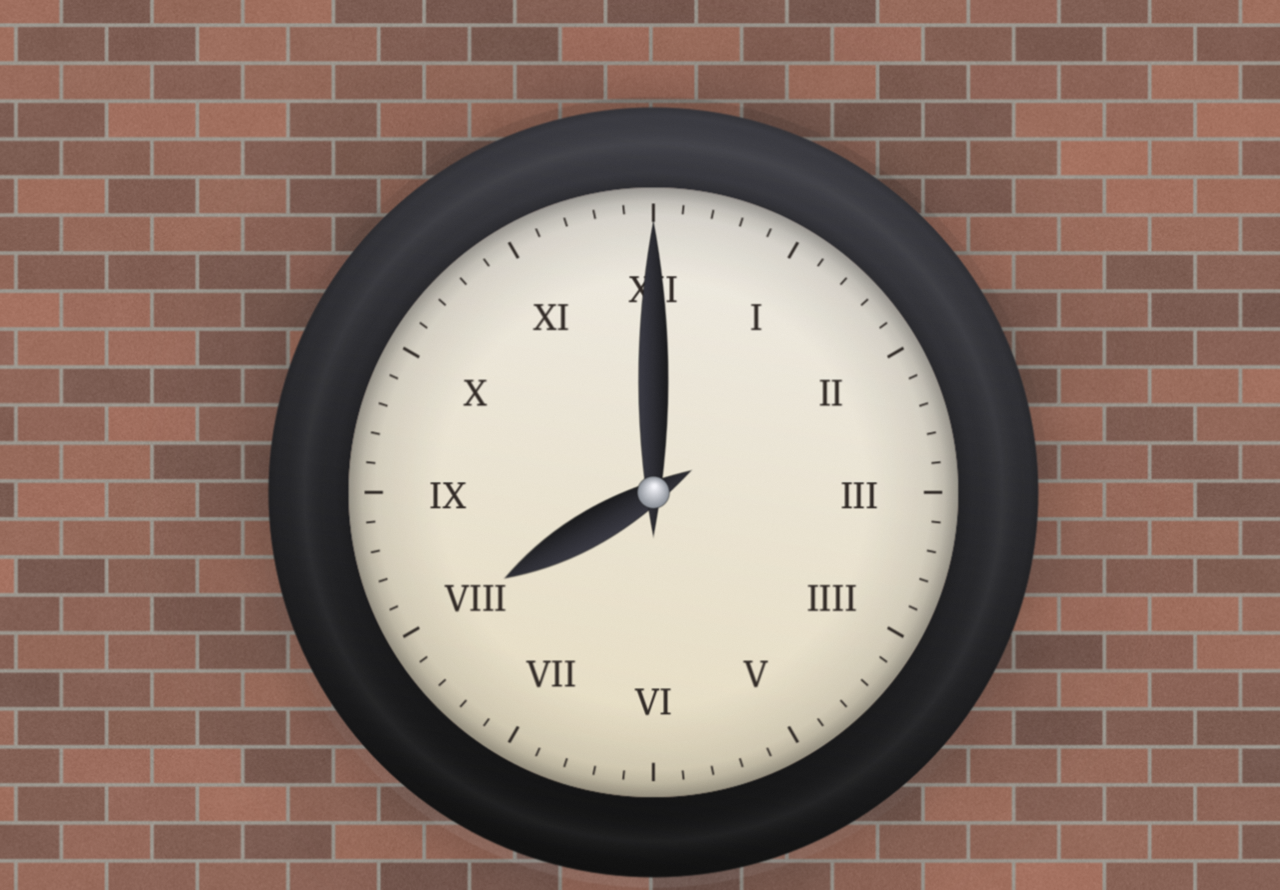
{"hour": 8, "minute": 0}
